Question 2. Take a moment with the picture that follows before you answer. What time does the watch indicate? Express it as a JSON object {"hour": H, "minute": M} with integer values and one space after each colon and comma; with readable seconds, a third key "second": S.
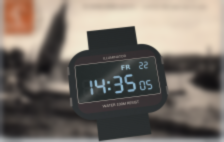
{"hour": 14, "minute": 35, "second": 5}
